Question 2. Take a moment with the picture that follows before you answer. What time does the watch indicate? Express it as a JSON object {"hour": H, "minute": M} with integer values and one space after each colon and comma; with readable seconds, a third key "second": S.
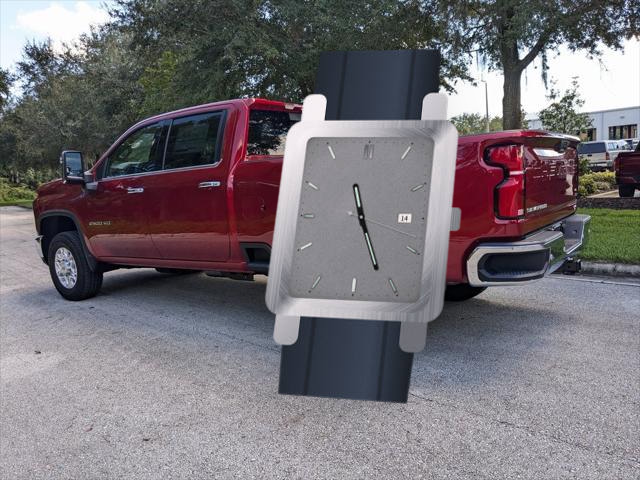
{"hour": 11, "minute": 26, "second": 18}
